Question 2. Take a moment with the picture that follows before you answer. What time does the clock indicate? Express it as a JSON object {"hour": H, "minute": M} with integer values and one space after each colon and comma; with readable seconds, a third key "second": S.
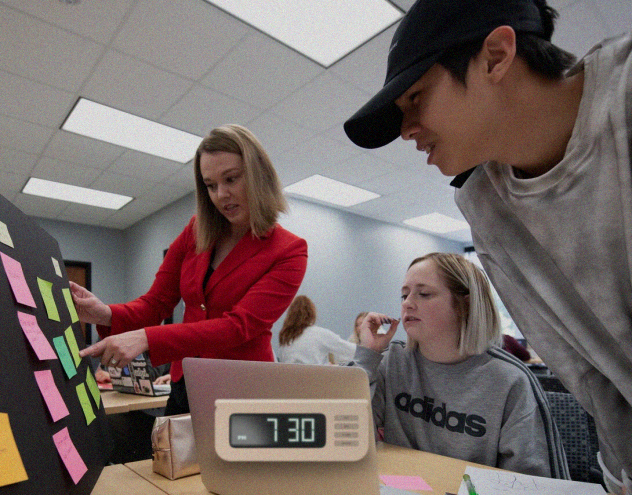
{"hour": 7, "minute": 30}
